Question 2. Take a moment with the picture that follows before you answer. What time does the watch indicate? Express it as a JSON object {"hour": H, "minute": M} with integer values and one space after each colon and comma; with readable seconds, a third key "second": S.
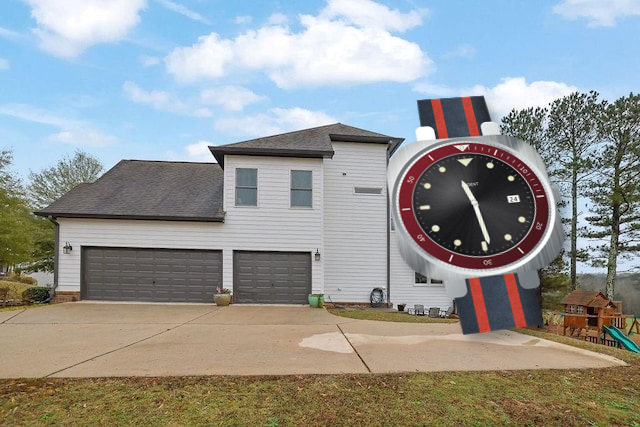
{"hour": 11, "minute": 29}
